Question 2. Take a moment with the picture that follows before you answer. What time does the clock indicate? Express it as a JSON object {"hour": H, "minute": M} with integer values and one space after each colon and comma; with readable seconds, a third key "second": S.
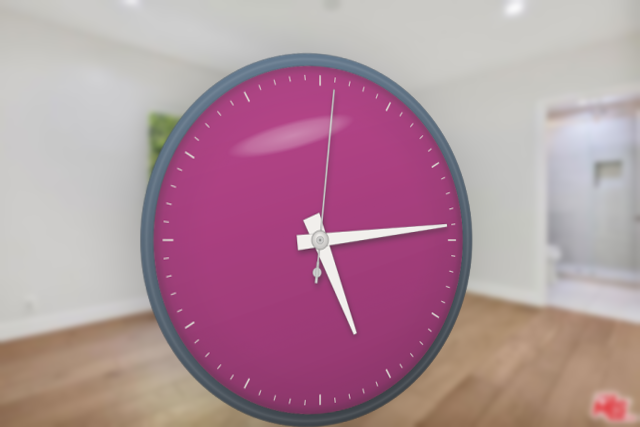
{"hour": 5, "minute": 14, "second": 1}
